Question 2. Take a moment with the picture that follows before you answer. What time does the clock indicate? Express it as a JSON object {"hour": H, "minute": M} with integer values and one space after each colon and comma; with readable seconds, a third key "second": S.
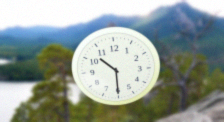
{"hour": 10, "minute": 30}
